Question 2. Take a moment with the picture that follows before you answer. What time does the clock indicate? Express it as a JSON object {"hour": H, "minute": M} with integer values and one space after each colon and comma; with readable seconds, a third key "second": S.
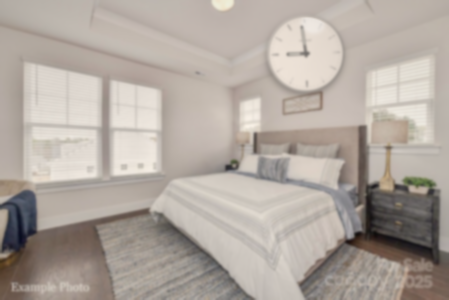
{"hour": 8, "minute": 59}
